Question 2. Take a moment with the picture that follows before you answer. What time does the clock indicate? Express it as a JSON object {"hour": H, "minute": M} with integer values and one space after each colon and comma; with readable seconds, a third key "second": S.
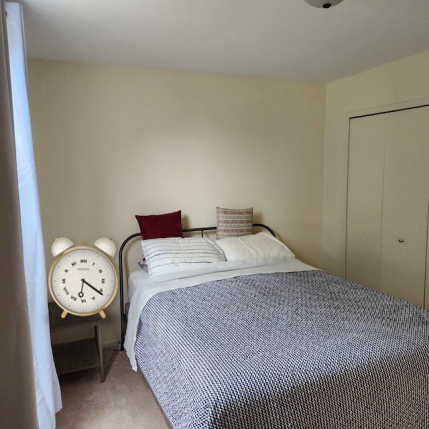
{"hour": 6, "minute": 21}
